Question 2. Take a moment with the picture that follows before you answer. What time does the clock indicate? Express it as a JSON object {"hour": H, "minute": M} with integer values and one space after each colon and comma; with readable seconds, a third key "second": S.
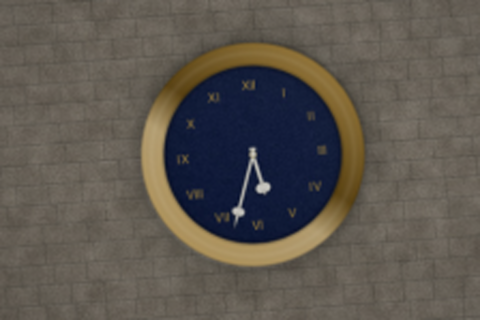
{"hour": 5, "minute": 33}
